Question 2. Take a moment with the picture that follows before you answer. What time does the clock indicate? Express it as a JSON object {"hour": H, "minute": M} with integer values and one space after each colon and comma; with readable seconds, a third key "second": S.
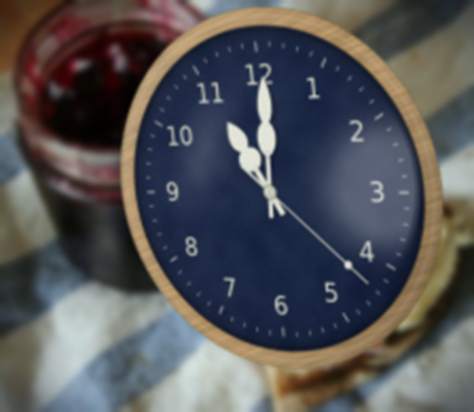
{"hour": 11, "minute": 0, "second": 22}
